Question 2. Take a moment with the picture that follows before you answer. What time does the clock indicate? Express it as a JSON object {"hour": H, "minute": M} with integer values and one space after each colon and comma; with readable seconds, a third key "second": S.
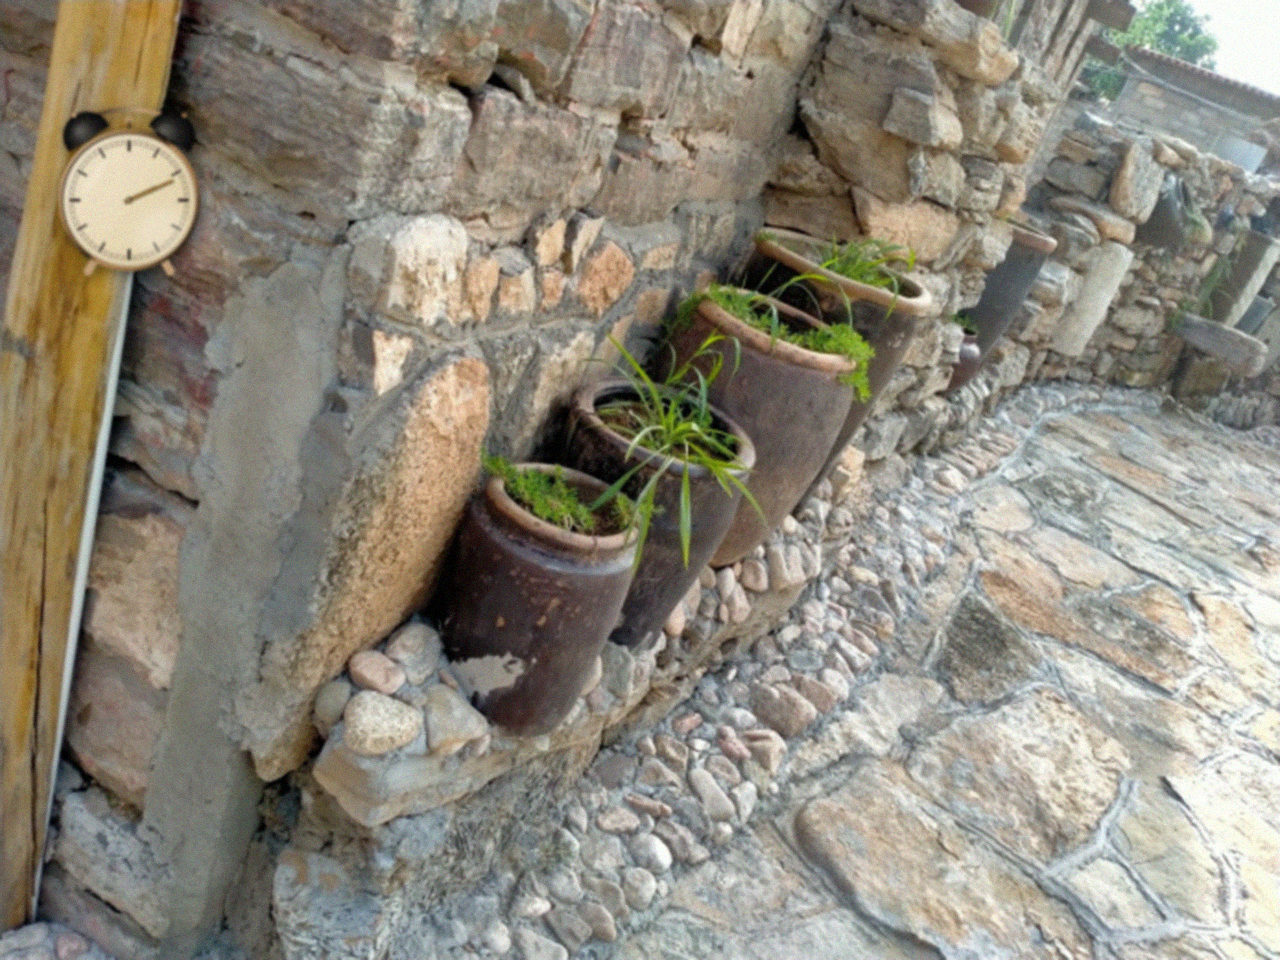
{"hour": 2, "minute": 11}
